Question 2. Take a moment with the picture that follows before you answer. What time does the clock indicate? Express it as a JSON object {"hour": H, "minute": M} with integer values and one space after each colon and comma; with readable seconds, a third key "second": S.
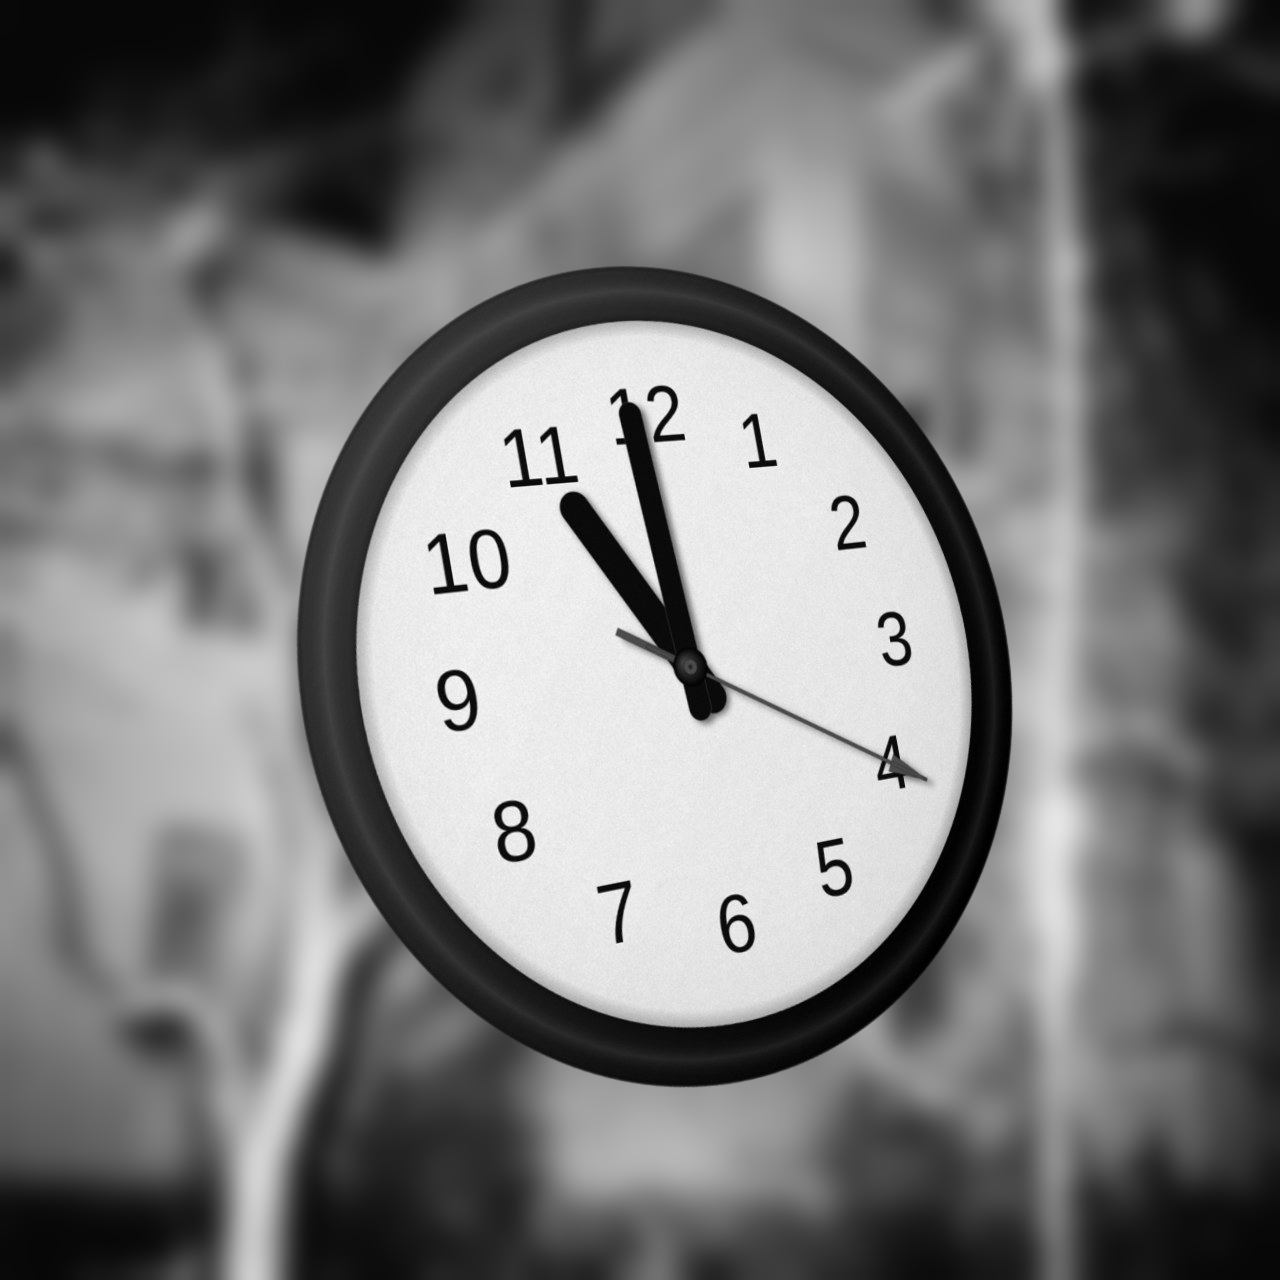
{"hour": 10, "minute": 59, "second": 20}
